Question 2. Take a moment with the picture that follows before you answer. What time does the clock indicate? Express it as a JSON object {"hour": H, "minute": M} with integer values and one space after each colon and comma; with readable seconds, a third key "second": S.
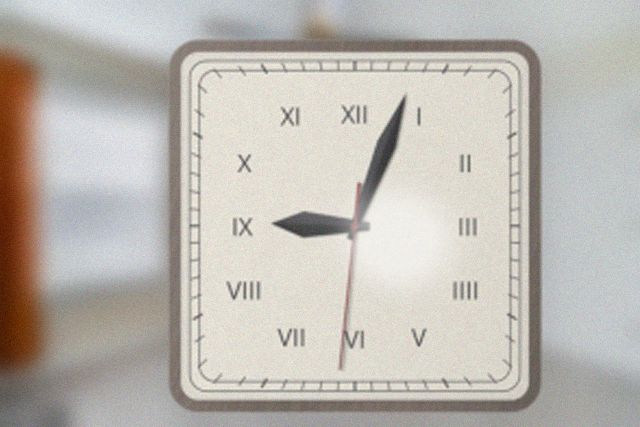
{"hour": 9, "minute": 3, "second": 31}
